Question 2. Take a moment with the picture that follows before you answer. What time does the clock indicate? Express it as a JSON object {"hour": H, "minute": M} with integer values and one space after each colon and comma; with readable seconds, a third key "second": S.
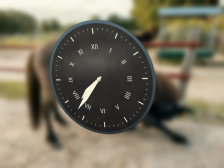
{"hour": 7, "minute": 37}
